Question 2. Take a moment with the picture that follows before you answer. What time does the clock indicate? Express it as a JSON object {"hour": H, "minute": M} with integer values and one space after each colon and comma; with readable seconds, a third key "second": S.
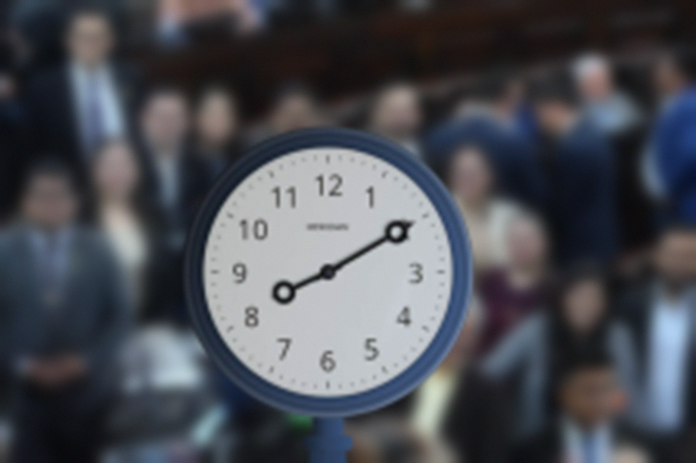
{"hour": 8, "minute": 10}
